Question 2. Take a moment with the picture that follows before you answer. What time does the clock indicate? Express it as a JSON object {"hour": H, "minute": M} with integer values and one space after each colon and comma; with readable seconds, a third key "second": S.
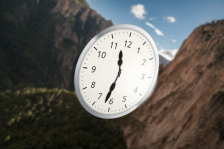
{"hour": 11, "minute": 32}
